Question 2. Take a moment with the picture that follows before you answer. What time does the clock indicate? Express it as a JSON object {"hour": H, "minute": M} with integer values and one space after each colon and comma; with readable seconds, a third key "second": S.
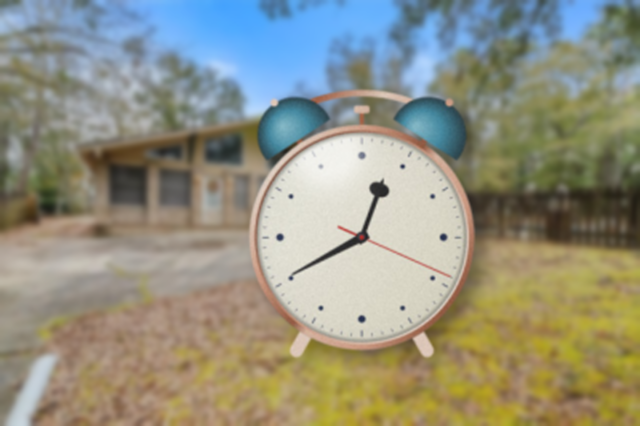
{"hour": 12, "minute": 40, "second": 19}
